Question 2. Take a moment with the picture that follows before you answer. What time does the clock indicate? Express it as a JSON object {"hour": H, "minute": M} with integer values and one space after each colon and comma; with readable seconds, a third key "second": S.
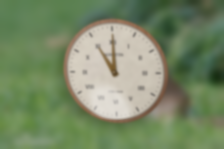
{"hour": 11, "minute": 0}
